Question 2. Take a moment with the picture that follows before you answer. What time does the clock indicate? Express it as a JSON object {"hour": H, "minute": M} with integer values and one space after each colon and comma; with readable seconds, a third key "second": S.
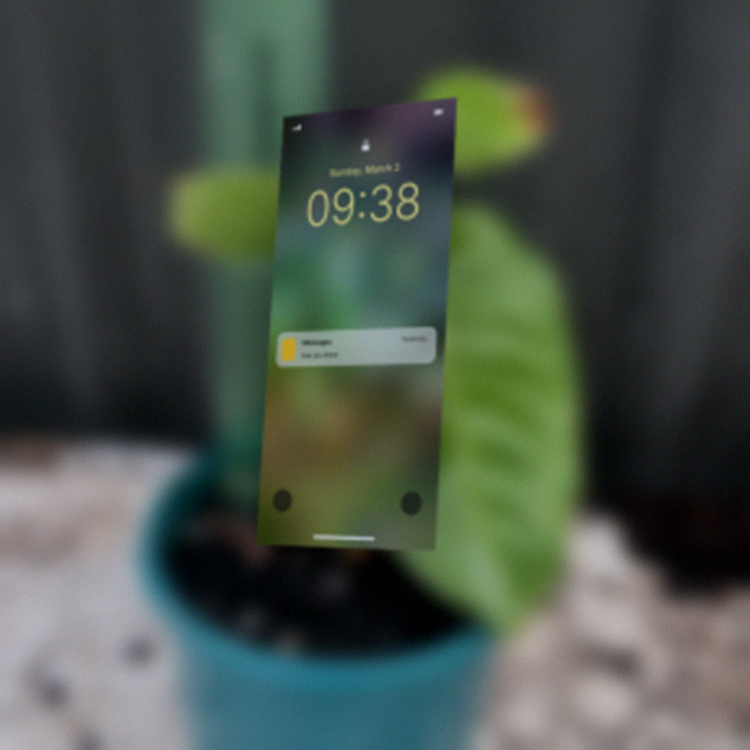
{"hour": 9, "minute": 38}
